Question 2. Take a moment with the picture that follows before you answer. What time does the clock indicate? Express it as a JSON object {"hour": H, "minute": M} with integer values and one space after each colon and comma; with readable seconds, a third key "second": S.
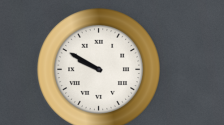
{"hour": 9, "minute": 50}
